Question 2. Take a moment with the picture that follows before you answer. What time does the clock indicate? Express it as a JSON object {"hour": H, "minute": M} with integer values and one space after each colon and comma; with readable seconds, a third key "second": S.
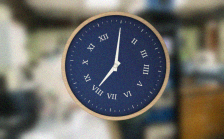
{"hour": 8, "minute": 5}
